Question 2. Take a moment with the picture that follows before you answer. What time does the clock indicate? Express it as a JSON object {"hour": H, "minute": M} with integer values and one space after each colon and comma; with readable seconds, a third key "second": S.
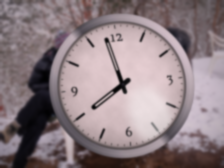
{"hour": 7, "minute": 58}
